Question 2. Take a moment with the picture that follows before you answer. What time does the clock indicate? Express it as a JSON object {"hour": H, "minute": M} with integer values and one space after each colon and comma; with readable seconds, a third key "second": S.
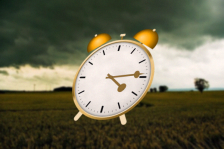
{"hour": 4, "minute": 14}
